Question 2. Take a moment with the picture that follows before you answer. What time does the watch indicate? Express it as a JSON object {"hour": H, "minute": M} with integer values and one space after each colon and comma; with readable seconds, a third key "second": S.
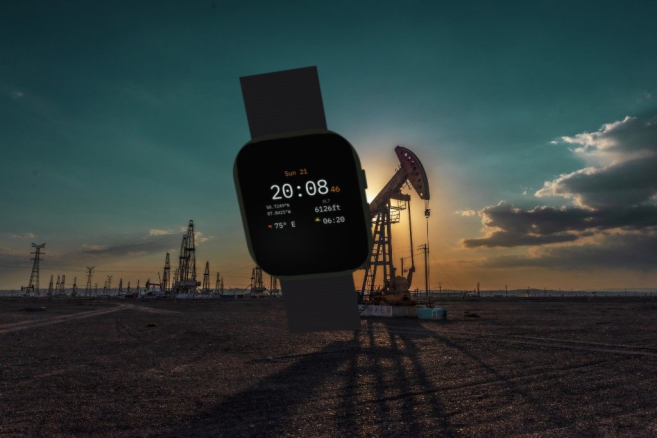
{"hour": 20, "minute": 8}
